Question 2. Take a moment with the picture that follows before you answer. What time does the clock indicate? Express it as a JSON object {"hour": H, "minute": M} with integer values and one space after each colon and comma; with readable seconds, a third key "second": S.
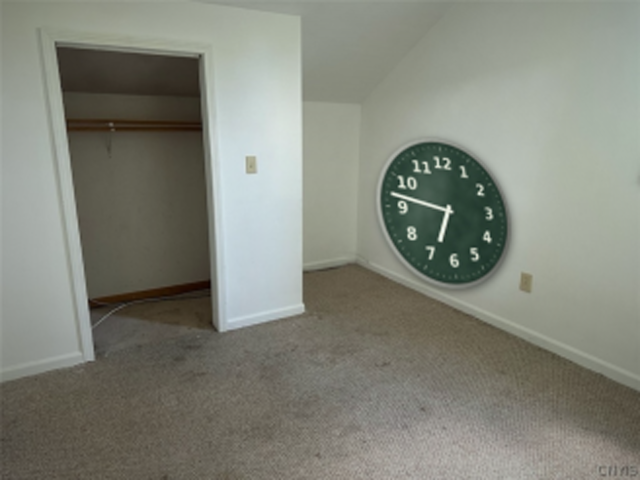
{"hour": 6, "minute": 47}
